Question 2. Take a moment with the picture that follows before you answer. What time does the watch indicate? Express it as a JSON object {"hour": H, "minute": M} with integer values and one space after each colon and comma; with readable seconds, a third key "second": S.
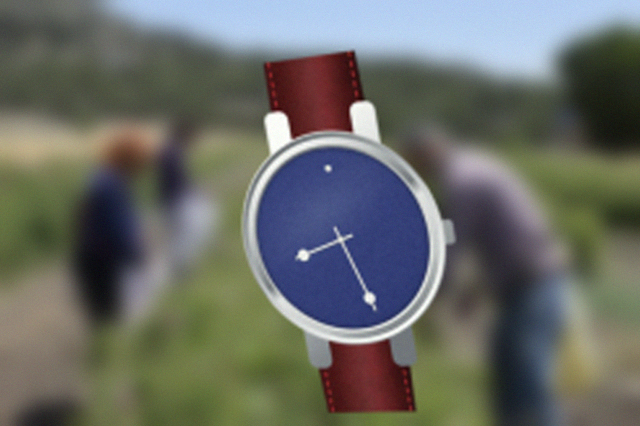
{"hour": 8, "minute": 27}
